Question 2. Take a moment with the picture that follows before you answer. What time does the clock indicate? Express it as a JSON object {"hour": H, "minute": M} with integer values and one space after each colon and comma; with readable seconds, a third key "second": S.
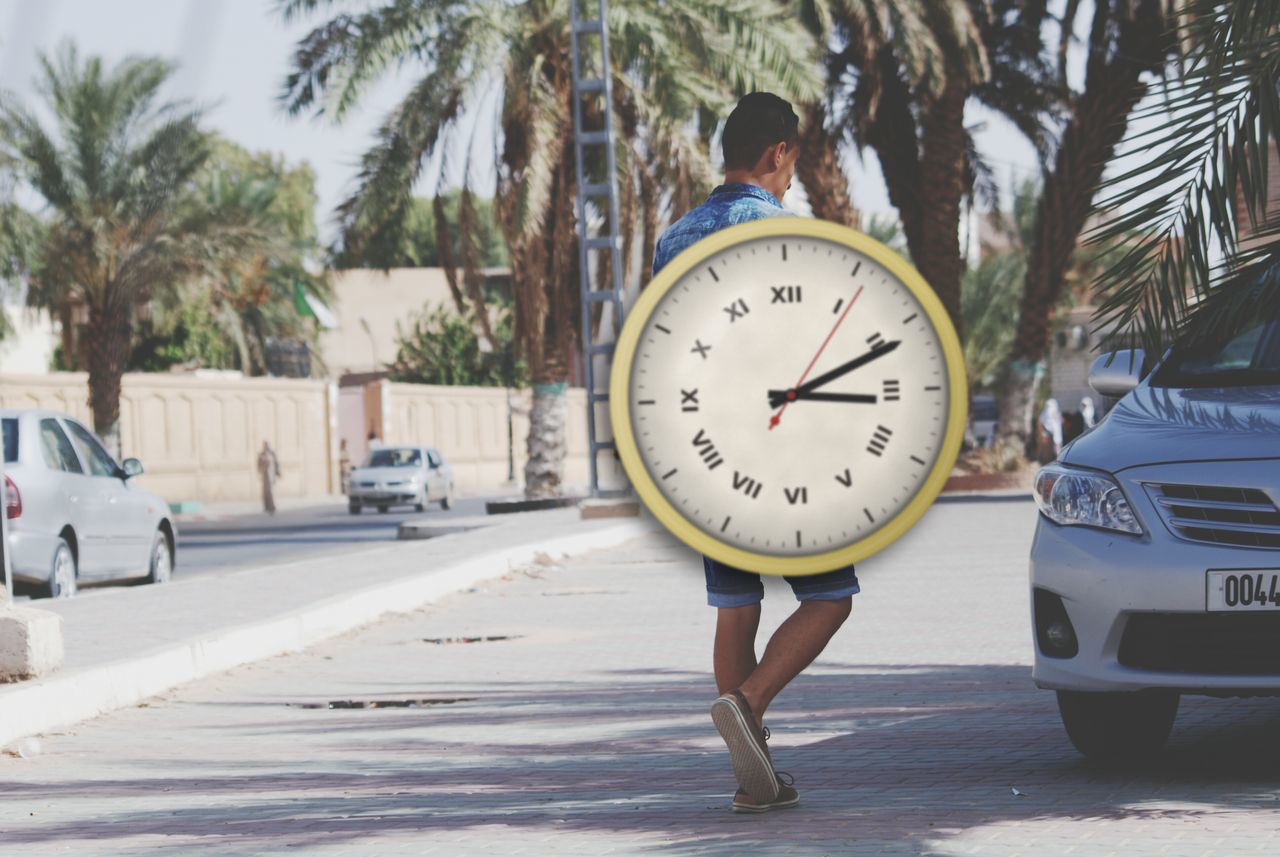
{"hour": 3, "minute": 11, "second": 6}
